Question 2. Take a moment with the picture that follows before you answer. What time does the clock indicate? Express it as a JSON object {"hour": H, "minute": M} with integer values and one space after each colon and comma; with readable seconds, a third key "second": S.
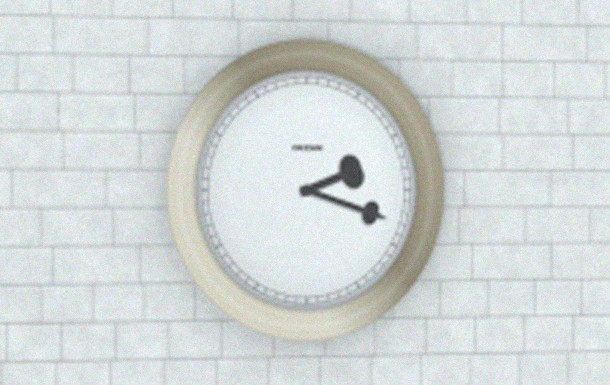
{"hour": 2, "minute": 18}
